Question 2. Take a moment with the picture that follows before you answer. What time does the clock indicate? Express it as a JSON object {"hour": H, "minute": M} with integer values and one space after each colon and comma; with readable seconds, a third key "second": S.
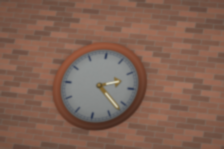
{"hour": 2, "minute": 22}
